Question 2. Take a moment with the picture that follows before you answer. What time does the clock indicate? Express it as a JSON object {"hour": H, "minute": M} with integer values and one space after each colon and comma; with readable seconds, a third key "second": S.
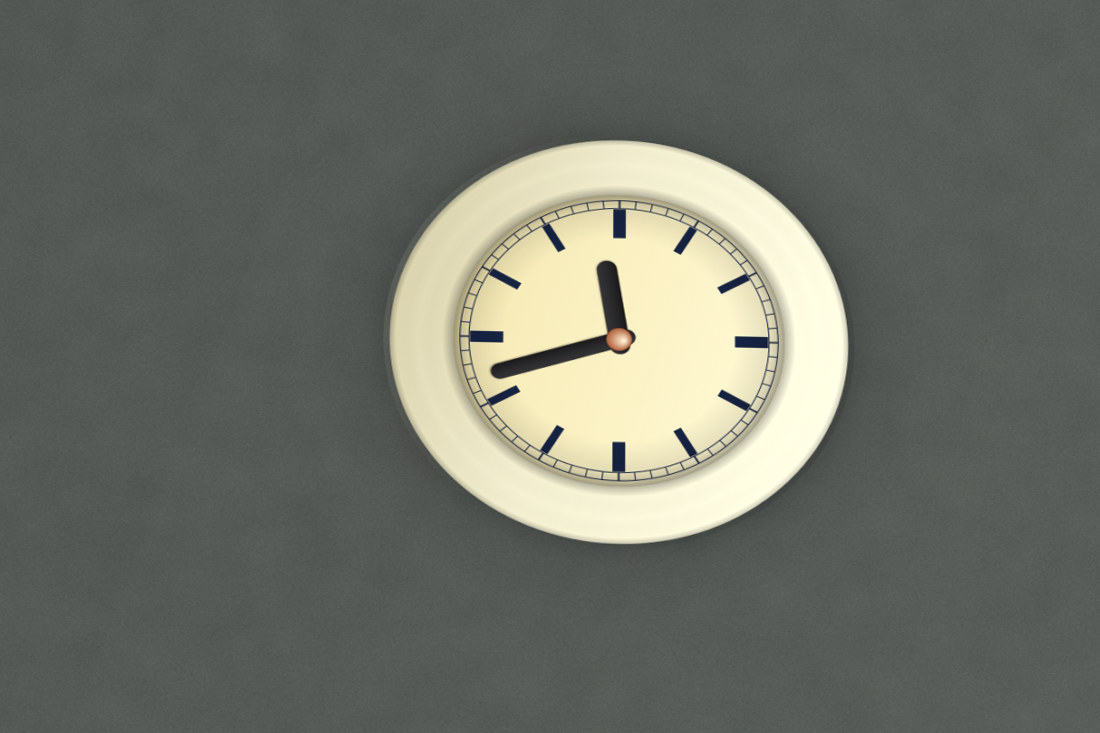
{"hour": 11, "minute": 42}
